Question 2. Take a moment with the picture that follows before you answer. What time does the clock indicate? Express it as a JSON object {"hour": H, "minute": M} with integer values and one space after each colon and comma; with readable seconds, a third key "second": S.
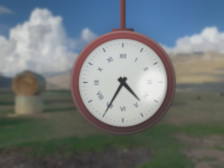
{"hour": 4, "minute": 35}
